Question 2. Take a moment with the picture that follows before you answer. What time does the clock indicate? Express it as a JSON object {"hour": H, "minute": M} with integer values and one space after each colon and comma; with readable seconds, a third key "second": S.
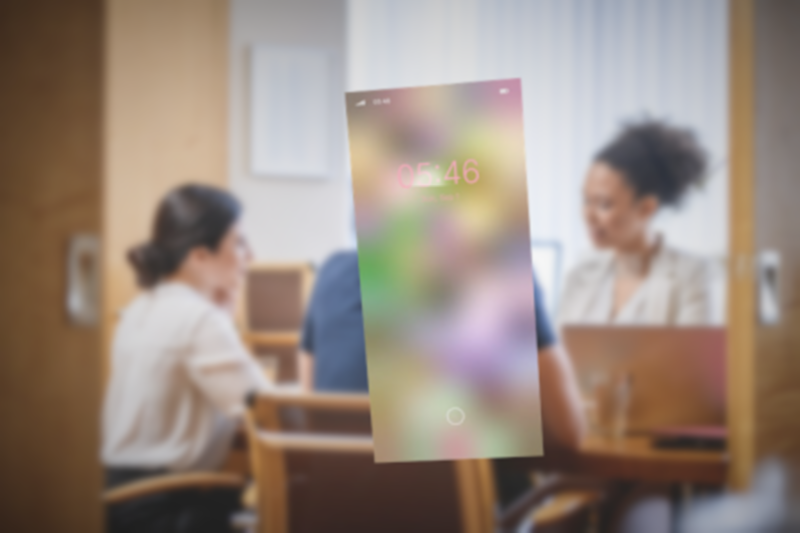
{"hour": 5, "minute": 46}
